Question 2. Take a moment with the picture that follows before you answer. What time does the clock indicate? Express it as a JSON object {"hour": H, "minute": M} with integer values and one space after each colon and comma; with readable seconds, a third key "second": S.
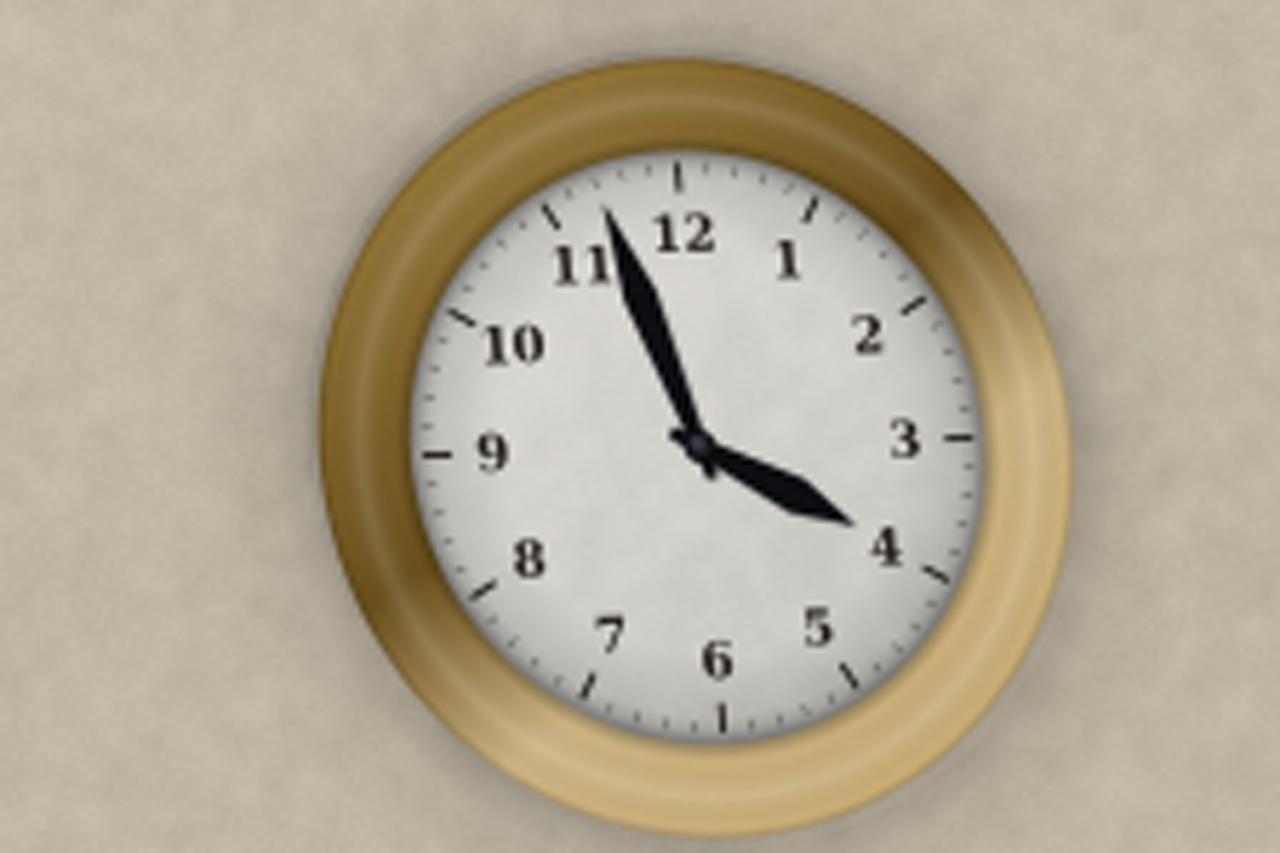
{"hour": 3, "minute": 57}
